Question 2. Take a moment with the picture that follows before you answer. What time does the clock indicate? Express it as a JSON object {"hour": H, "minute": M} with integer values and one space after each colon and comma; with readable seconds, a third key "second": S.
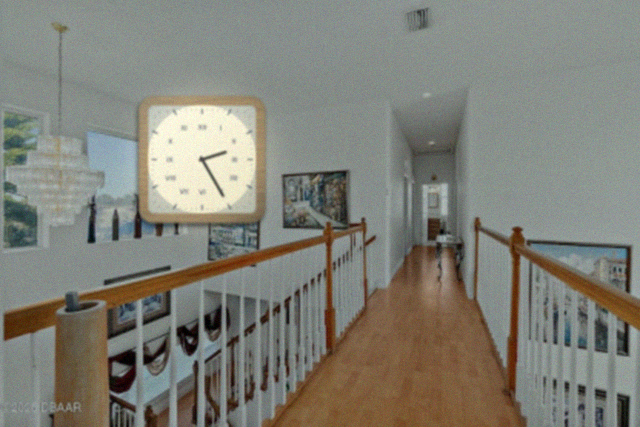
{"hour": 2, "minute": 25}
